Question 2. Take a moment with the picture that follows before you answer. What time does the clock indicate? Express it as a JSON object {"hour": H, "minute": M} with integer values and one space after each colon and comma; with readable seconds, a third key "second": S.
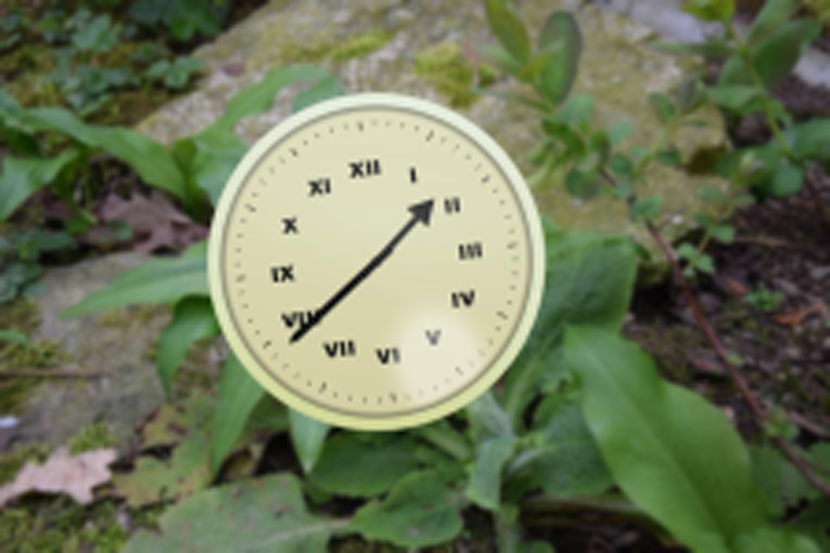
{"hour": 1, "minute": 39}
